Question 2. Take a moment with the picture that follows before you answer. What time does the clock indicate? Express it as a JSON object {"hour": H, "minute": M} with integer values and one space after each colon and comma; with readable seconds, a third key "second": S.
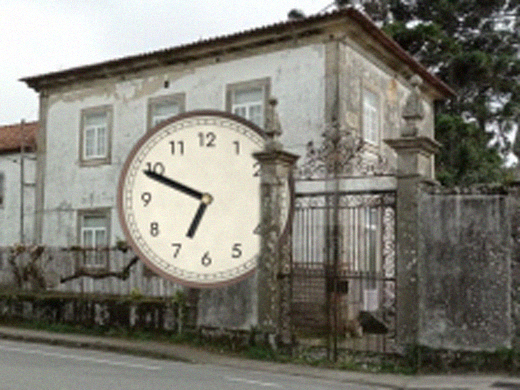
{"hour": 6, "minute": 49}
